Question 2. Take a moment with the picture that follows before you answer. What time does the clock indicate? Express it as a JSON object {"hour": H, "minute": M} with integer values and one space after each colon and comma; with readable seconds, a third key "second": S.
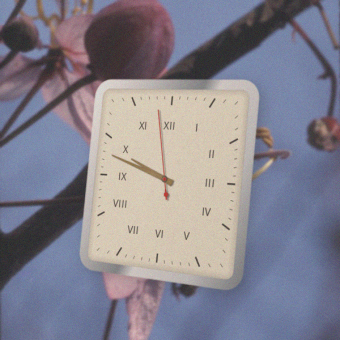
{"hour": 9, "minute": 47, "second": 58}
